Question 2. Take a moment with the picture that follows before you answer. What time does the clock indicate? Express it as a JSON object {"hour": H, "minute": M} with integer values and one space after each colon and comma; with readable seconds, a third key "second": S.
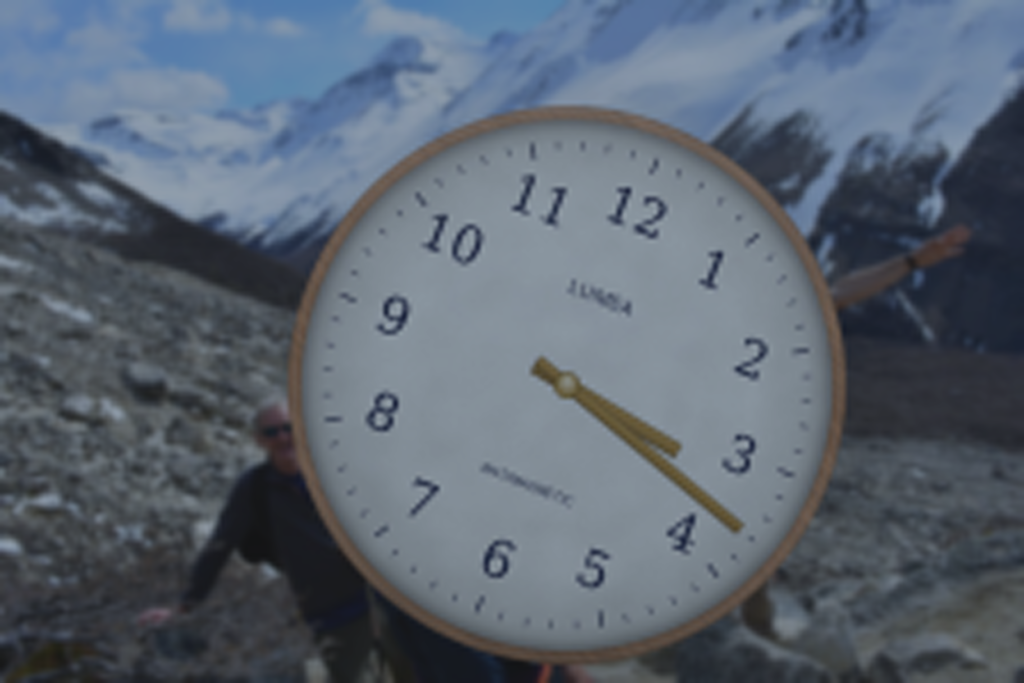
{"hour": 3, "minute": 18}
